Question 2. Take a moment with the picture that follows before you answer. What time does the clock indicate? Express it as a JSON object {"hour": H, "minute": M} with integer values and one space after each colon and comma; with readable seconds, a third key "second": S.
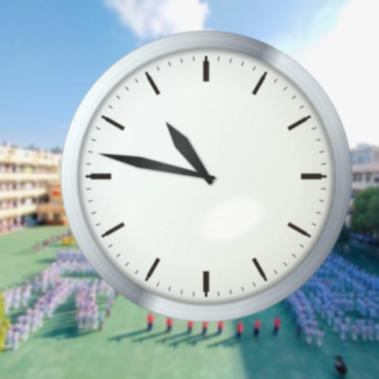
{"hour": 10, "minute": 47}
